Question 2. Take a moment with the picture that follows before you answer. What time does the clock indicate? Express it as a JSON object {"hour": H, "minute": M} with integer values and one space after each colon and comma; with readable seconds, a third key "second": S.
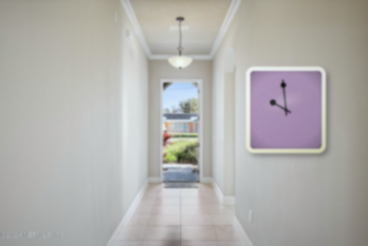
{"hour": 9, "minute": 59}
